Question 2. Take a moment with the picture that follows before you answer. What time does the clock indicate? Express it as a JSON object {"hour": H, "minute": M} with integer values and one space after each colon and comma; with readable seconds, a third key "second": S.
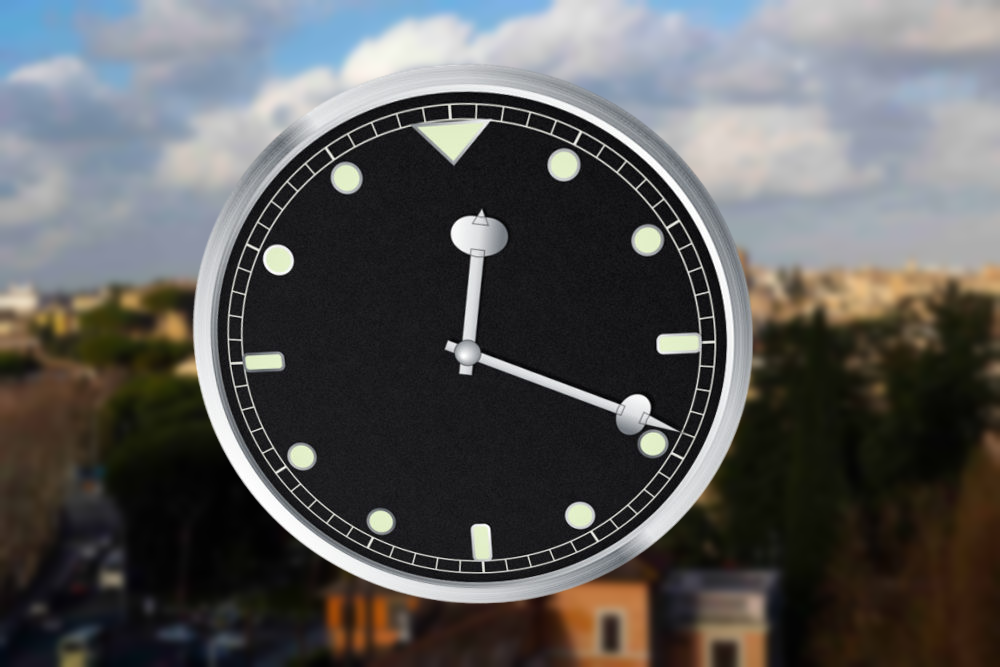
{"hour": 12, "minute": 19}
